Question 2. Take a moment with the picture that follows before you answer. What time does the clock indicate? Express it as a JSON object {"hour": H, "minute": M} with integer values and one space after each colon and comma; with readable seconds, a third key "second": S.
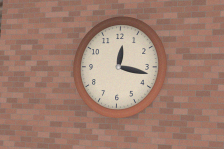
{"hour": 12, "minute": 17}
